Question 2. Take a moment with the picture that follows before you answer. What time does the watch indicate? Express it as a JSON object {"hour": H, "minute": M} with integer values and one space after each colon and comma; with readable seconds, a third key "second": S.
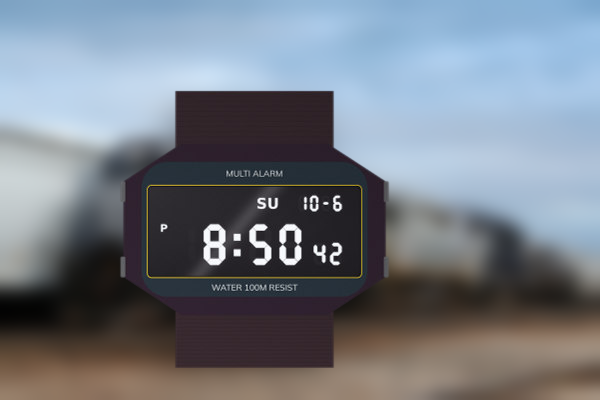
{"hour": 8, "minute": 50, "second": 42}
